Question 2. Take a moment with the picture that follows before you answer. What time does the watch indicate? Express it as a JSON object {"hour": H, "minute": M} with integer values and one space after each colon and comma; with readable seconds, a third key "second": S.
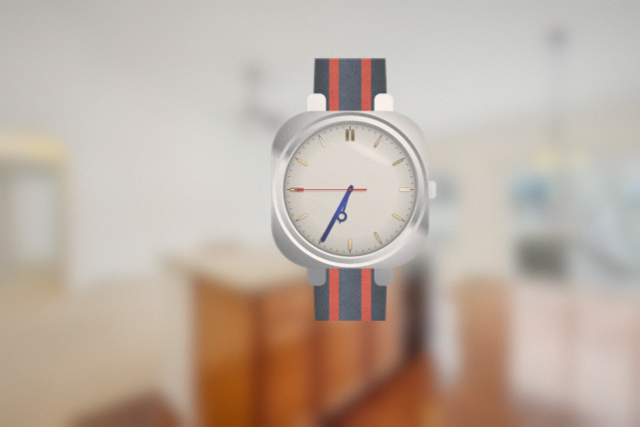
{"hour": 6, "minute": 34, "second": 45}
